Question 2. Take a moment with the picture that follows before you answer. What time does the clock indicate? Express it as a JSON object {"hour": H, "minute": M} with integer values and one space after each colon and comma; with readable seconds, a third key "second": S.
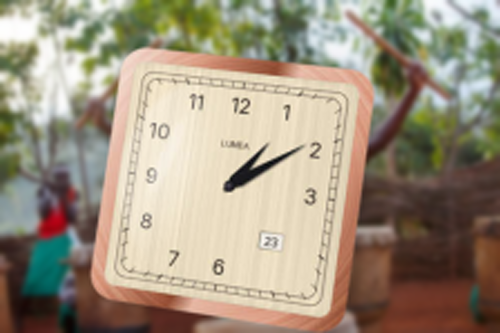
{"hour": 1, "minute": 9}
